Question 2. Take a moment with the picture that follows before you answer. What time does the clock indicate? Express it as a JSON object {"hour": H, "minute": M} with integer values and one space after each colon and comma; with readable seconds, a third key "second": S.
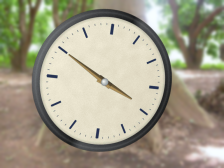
{"hour": 3, "minute": 50}
